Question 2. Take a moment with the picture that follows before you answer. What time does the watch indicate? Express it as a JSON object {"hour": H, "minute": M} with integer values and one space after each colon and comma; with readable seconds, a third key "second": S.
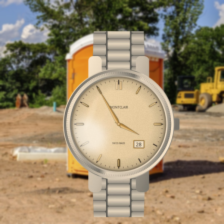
{"hour": 3, "minute": 55}
